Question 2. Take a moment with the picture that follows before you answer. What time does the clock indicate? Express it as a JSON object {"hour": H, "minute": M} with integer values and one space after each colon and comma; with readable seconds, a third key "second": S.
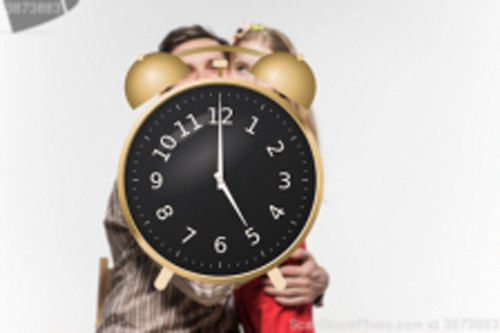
{"hour": 5, "minute": 0}
